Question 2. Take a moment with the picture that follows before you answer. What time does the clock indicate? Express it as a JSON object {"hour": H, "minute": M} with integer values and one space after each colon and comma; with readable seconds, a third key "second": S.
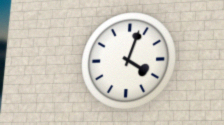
{"hour": 4, "minute": 3}
